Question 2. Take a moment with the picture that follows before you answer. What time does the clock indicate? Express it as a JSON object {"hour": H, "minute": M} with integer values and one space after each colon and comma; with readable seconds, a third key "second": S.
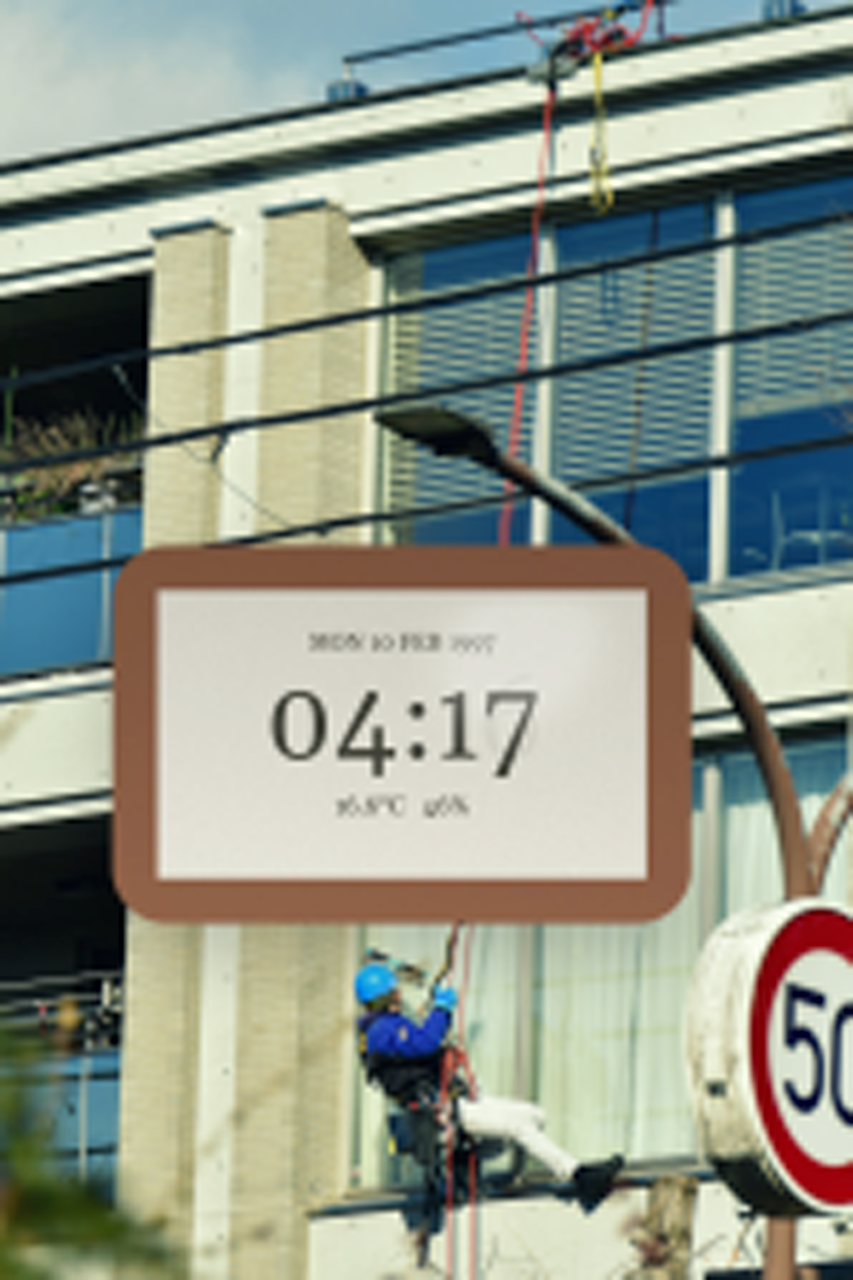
{"hour": 4, "minute": 17}
